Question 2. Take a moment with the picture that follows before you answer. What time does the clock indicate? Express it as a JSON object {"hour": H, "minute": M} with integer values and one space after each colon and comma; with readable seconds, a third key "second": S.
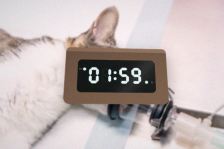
{"hour": 1, "minute": 59}
